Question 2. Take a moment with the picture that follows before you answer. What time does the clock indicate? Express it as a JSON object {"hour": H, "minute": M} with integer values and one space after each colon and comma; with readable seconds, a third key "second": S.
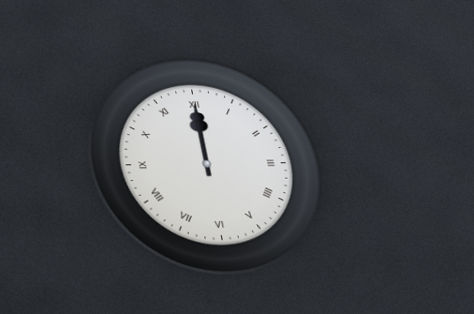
{"hour": 12, "minute": 0}
